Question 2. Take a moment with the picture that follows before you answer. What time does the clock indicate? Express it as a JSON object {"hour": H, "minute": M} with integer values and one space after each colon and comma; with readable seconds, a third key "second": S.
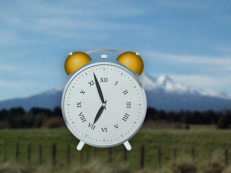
{"hour": 6, "minute": 57}
